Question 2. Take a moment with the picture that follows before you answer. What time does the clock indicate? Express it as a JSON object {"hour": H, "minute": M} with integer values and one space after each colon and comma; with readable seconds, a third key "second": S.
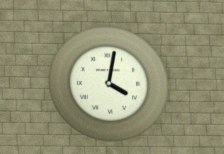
{"hour": 4, "minute": 2}
